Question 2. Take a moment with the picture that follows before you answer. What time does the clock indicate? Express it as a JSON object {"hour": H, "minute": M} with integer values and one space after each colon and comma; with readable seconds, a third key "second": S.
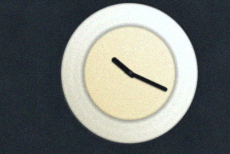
{"hour": 10, "minute": 19}
